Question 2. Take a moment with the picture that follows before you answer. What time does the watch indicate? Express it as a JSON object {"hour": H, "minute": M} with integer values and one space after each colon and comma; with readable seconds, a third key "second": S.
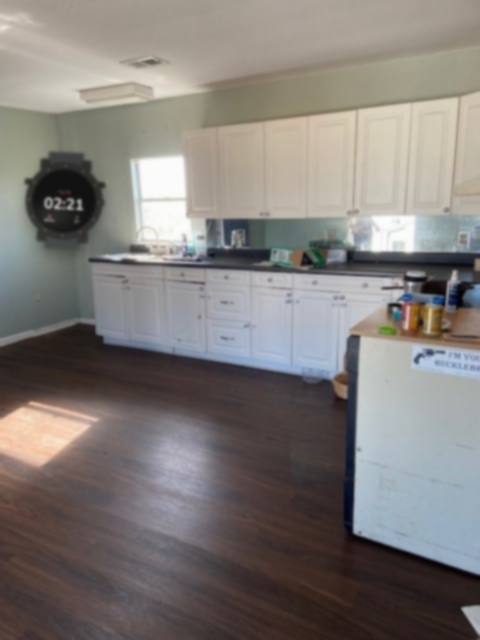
{"hour": 2, "minute": 21}
